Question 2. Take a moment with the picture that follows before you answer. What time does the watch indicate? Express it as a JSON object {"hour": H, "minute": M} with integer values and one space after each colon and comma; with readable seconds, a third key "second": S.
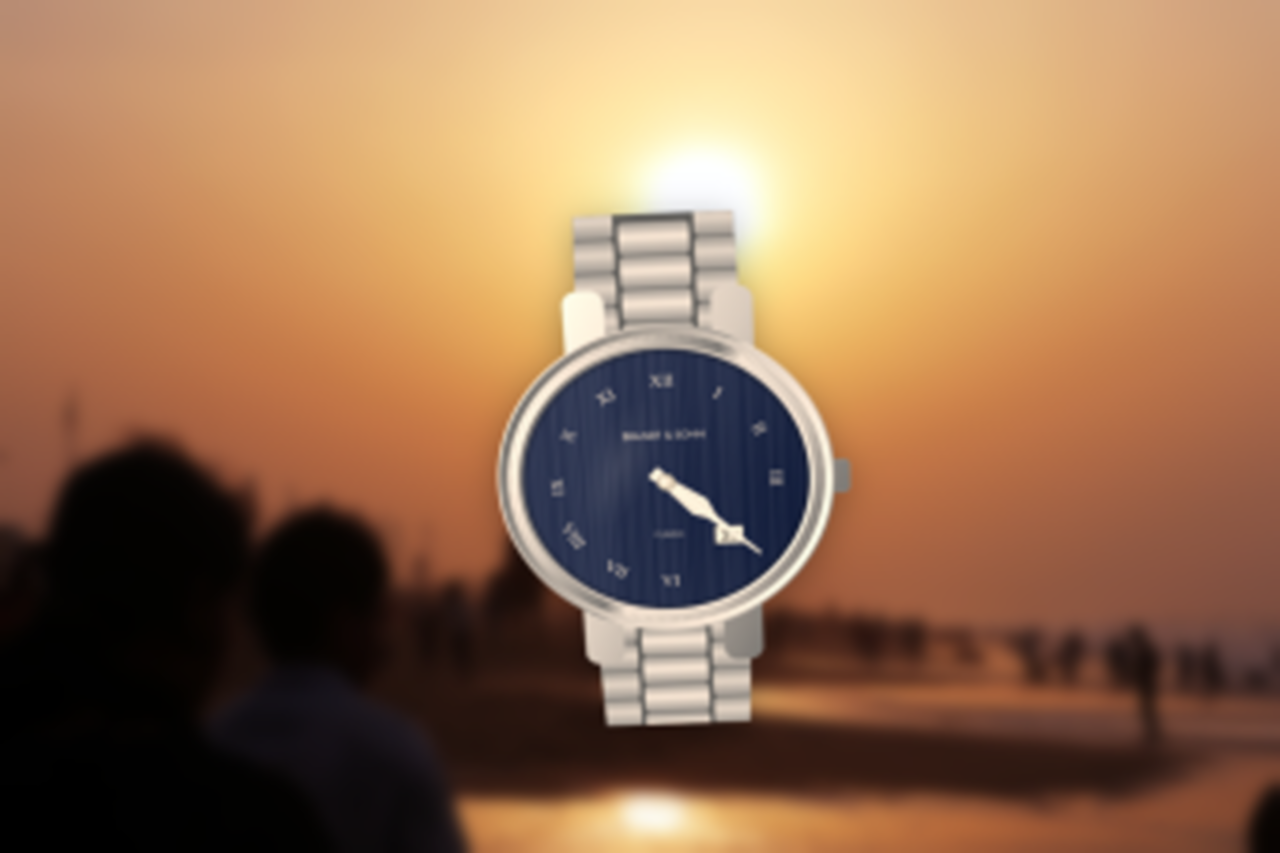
{"hour": 4, "minute": 22}
